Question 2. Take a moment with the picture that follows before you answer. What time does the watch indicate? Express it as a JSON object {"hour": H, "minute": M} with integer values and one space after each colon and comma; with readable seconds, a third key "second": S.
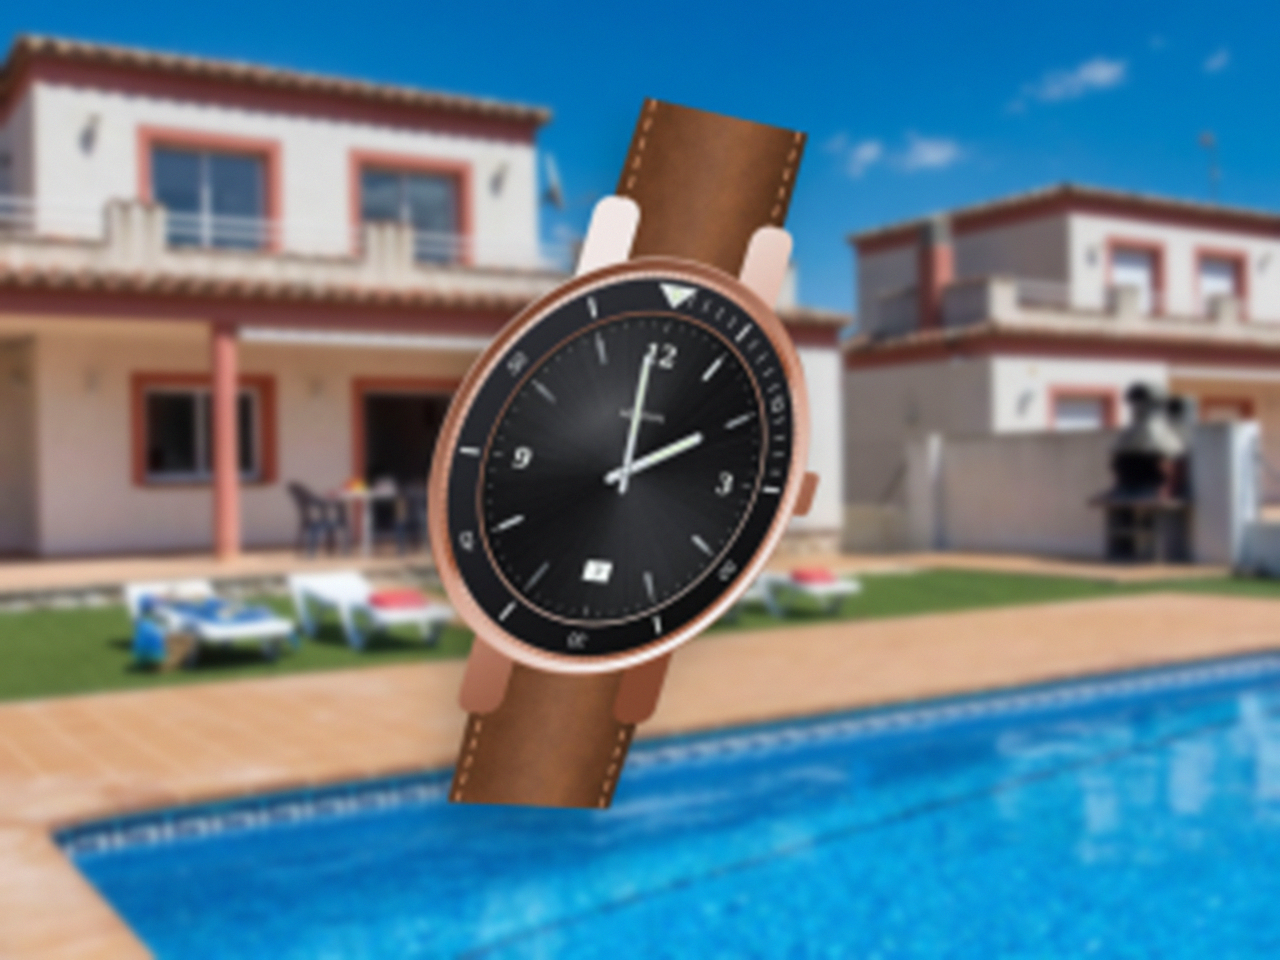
{"hour": 1, "minute": 59}
